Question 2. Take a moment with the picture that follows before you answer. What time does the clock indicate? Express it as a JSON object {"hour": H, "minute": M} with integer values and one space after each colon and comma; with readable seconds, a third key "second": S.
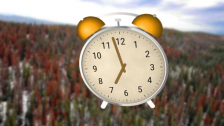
{"hour": 6, "minute": 58}
